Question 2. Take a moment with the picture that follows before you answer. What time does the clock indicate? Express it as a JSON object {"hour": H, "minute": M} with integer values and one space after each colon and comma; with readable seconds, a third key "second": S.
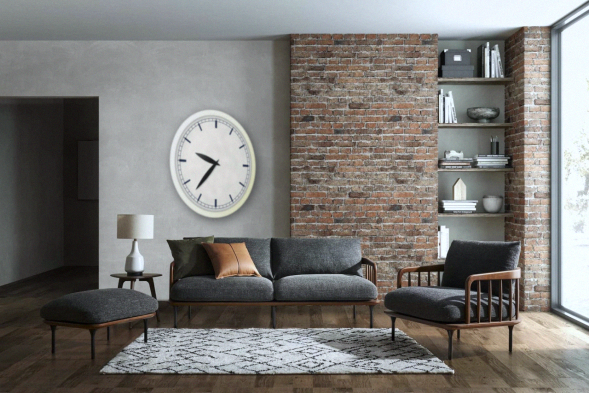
{"hour": 9, "minute": 37}
